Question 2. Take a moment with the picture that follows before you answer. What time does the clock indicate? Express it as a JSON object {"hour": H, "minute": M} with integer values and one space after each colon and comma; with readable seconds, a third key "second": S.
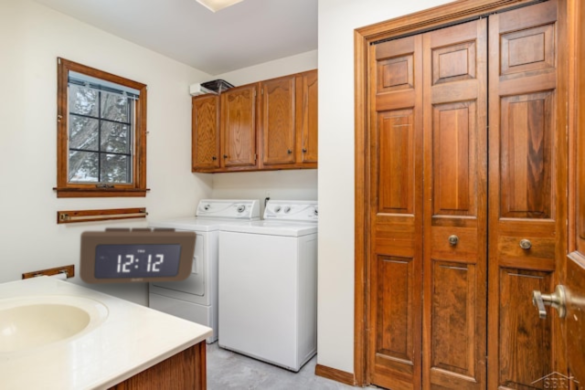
{"hour": 12, "minute": 12}
